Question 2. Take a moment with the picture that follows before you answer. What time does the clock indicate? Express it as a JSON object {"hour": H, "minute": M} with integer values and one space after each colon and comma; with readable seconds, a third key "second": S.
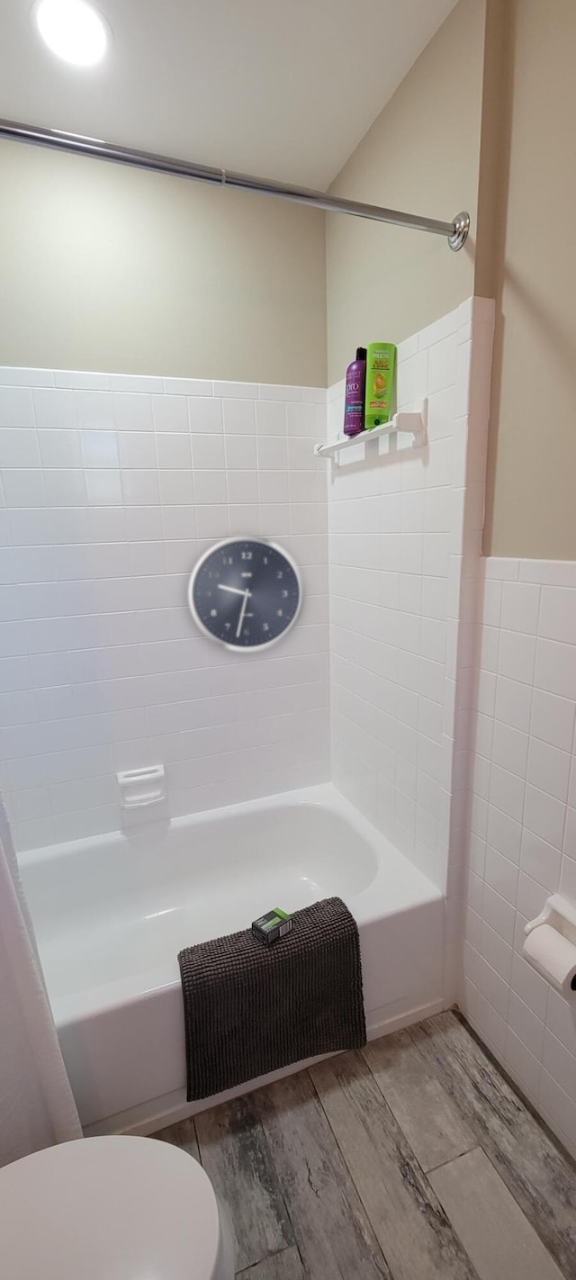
{"hour": 9, "minute": 32}
